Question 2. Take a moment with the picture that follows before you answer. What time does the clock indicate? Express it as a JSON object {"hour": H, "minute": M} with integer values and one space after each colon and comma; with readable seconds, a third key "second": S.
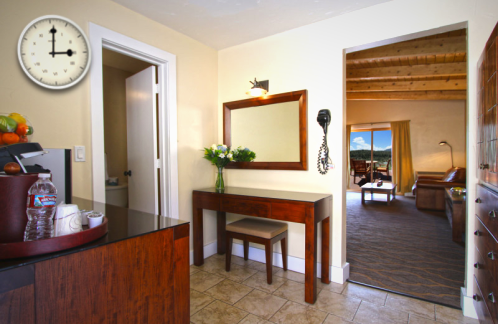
{"hour": 3, "minute": 1}
